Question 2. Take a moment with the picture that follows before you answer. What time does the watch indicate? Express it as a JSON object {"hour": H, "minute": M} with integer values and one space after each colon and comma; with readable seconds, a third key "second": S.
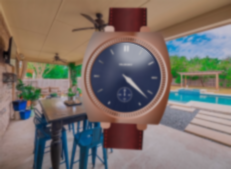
{"hour": 4, "minute": 22}
